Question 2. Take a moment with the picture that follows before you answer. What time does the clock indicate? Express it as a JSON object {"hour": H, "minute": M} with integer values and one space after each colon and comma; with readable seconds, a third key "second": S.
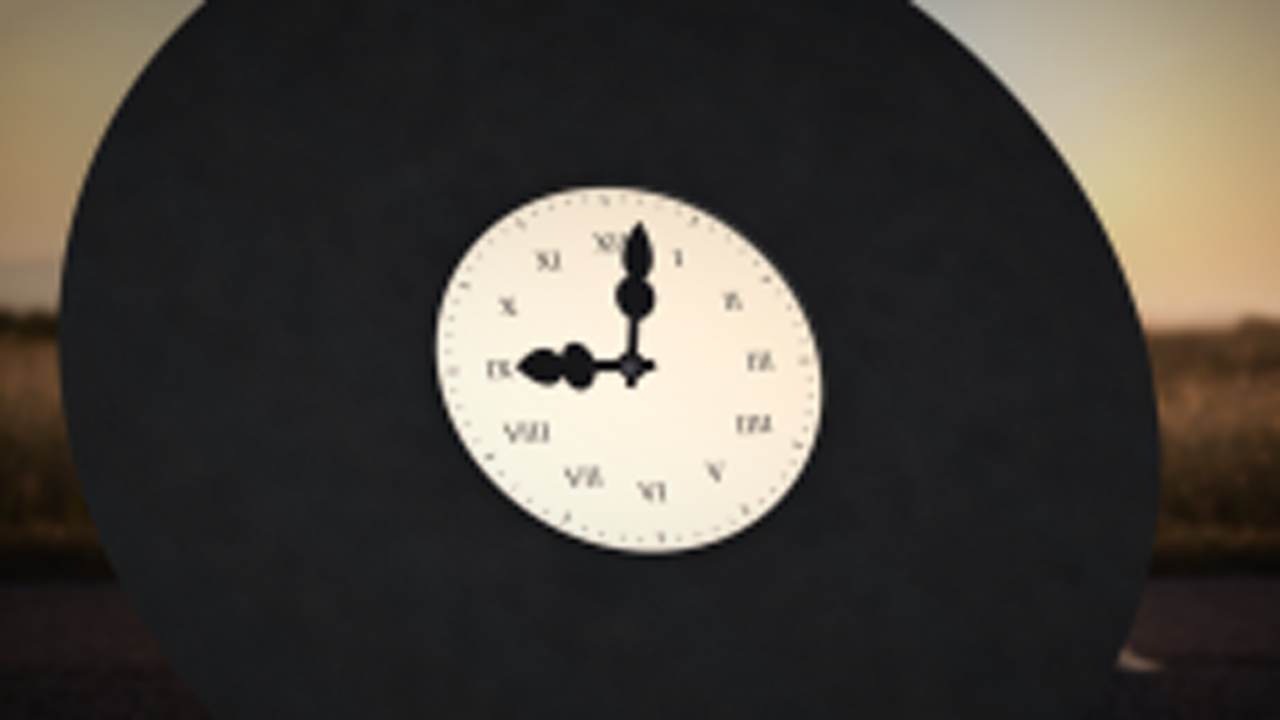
{"hour": 9, "minute": 2}
